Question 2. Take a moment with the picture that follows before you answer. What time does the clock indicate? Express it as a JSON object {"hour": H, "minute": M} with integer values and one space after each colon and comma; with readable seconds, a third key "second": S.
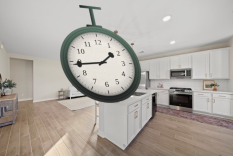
{"hour": 1, "minute": 44}
